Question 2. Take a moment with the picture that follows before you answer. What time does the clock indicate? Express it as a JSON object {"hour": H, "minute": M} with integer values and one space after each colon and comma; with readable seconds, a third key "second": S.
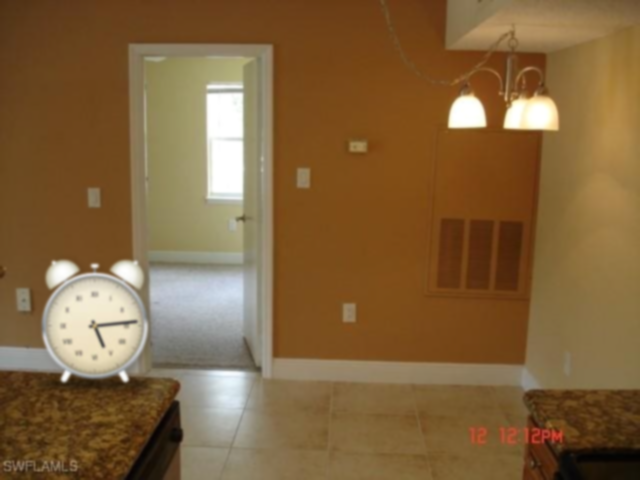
{"hour": 5, "minute": 14}
